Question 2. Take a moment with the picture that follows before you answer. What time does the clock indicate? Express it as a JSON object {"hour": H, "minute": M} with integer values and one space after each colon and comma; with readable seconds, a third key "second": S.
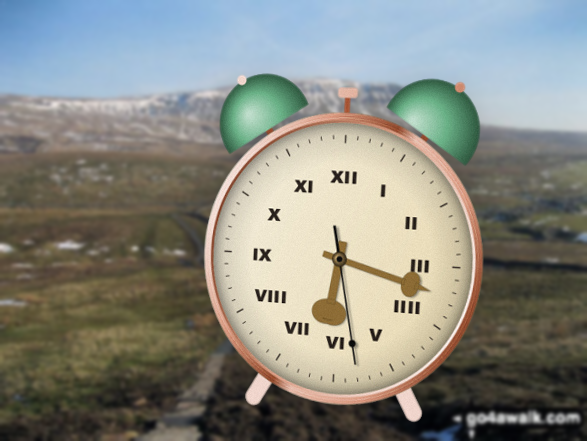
{"hour": 6, "minute": 17, "second": 28}
